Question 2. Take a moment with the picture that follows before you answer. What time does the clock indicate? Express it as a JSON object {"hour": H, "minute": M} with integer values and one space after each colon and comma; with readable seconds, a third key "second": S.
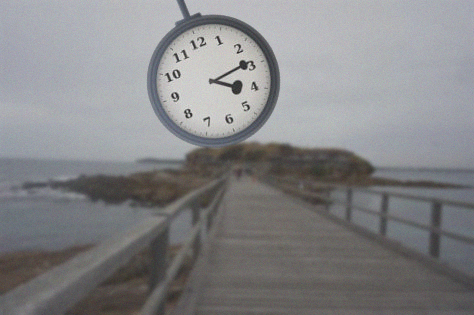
{"hour": 4, "minute": 14}
